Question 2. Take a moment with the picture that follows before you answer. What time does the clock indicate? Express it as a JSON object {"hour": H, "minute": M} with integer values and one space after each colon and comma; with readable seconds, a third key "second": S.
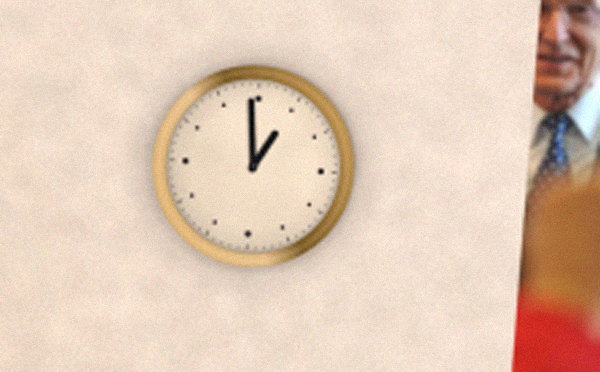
{"hour": 12, "minute": 59}
